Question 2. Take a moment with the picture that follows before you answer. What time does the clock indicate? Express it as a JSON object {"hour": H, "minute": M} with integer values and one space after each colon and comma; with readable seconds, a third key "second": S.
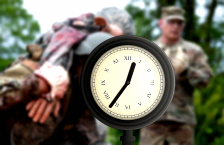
{"hour": 12, "minute": 36}
